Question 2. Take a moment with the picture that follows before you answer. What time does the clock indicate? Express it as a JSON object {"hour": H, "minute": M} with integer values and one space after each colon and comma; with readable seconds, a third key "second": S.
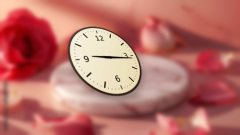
{"hour": 9, "minute": 16}
